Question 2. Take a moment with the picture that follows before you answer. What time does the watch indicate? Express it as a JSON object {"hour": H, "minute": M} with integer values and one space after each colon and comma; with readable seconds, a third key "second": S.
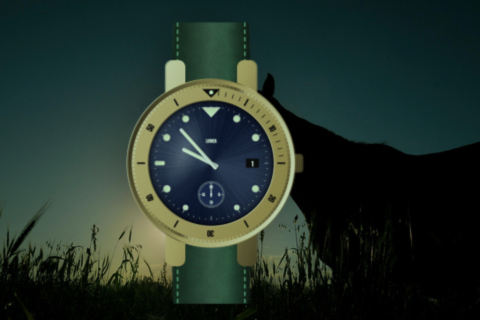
{"hour": 9, "minute": 53}
